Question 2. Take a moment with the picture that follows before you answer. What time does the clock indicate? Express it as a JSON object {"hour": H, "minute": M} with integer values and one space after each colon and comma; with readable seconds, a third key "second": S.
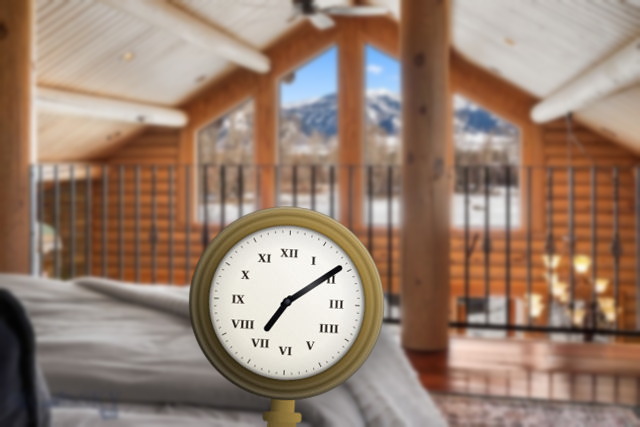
{"hour": 7, "minute": 9}
